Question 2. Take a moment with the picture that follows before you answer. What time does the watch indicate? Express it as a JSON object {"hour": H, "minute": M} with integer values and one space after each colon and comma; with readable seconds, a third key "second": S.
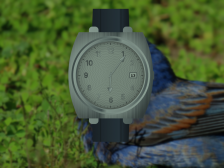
{"hour": 6, "minute": 6}
